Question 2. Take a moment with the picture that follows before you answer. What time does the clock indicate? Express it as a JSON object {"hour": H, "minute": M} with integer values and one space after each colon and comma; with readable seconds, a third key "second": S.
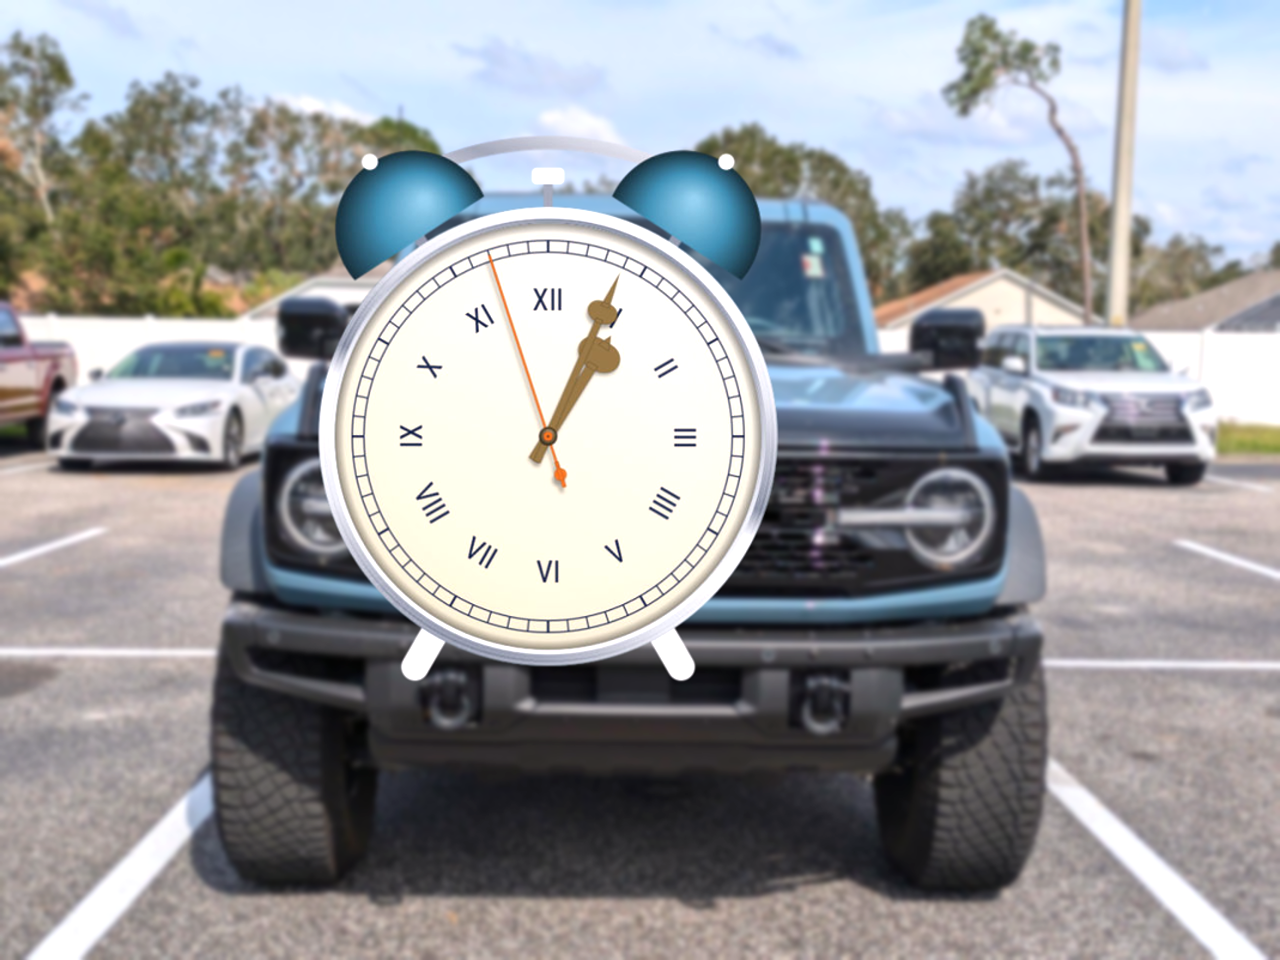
{"hour": 1, "minute": 3, "second": 57}
